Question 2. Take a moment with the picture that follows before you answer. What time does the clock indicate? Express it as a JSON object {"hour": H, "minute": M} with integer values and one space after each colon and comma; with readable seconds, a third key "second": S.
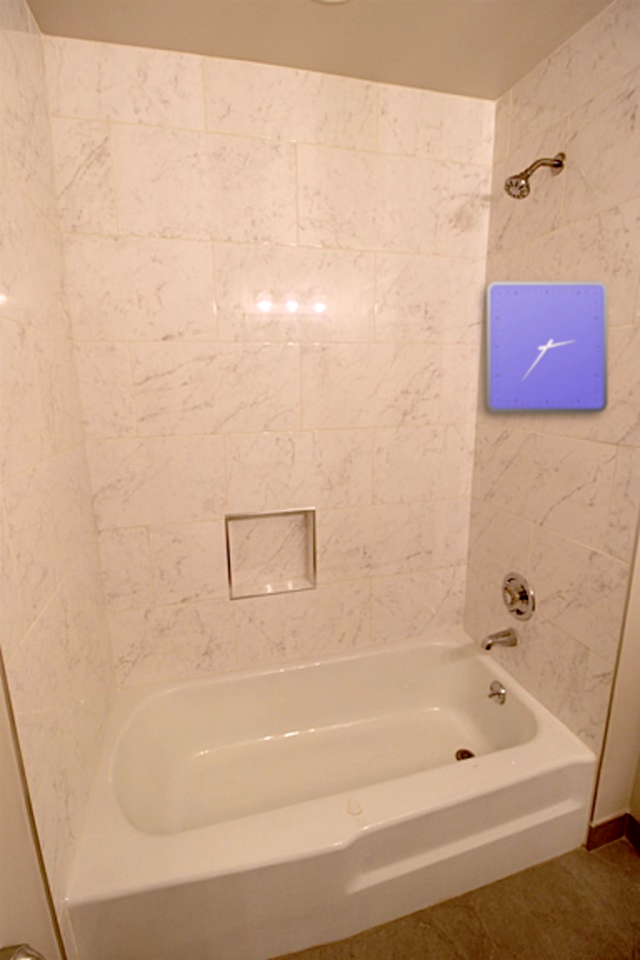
{"hour": 2, "minute": 36}
